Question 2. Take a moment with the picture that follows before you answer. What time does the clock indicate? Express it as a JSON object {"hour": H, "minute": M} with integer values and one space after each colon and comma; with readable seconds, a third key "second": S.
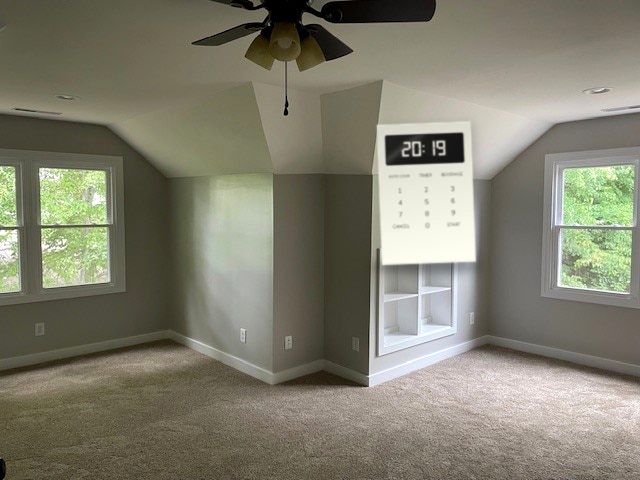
{"hour": 20, "minute": 19}
